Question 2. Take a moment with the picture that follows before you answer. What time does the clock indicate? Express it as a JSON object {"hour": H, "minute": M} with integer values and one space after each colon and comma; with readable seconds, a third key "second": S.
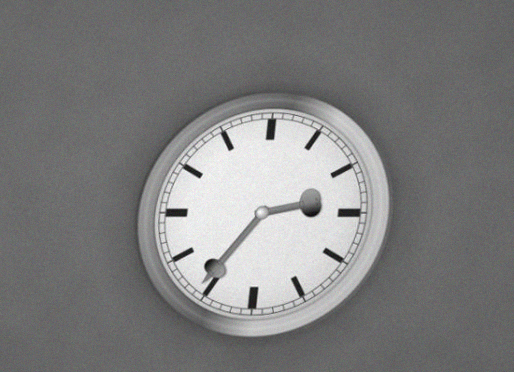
{"hour": 2, "minute": 36}
